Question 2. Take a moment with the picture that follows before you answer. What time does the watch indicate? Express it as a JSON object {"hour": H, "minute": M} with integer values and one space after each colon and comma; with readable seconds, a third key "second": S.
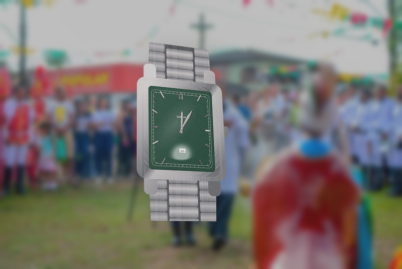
{"hour": 12, "minute": 5}
